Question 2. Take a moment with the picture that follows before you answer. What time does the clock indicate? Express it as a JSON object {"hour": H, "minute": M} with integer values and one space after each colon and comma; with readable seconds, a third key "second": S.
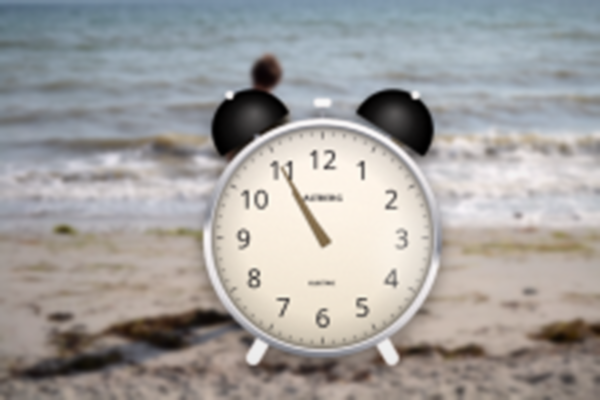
{"hour": 10, "minute": 55}
